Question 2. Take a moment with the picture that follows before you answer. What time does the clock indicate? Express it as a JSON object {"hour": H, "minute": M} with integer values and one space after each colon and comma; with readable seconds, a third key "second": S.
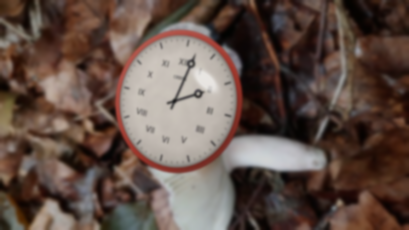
{"hour": 2, "minute": 2}
